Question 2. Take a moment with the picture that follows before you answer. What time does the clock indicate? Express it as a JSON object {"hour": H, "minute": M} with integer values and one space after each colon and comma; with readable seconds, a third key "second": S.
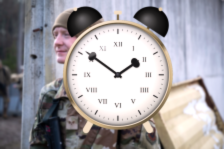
{"hour": 1, "minute": 51}
